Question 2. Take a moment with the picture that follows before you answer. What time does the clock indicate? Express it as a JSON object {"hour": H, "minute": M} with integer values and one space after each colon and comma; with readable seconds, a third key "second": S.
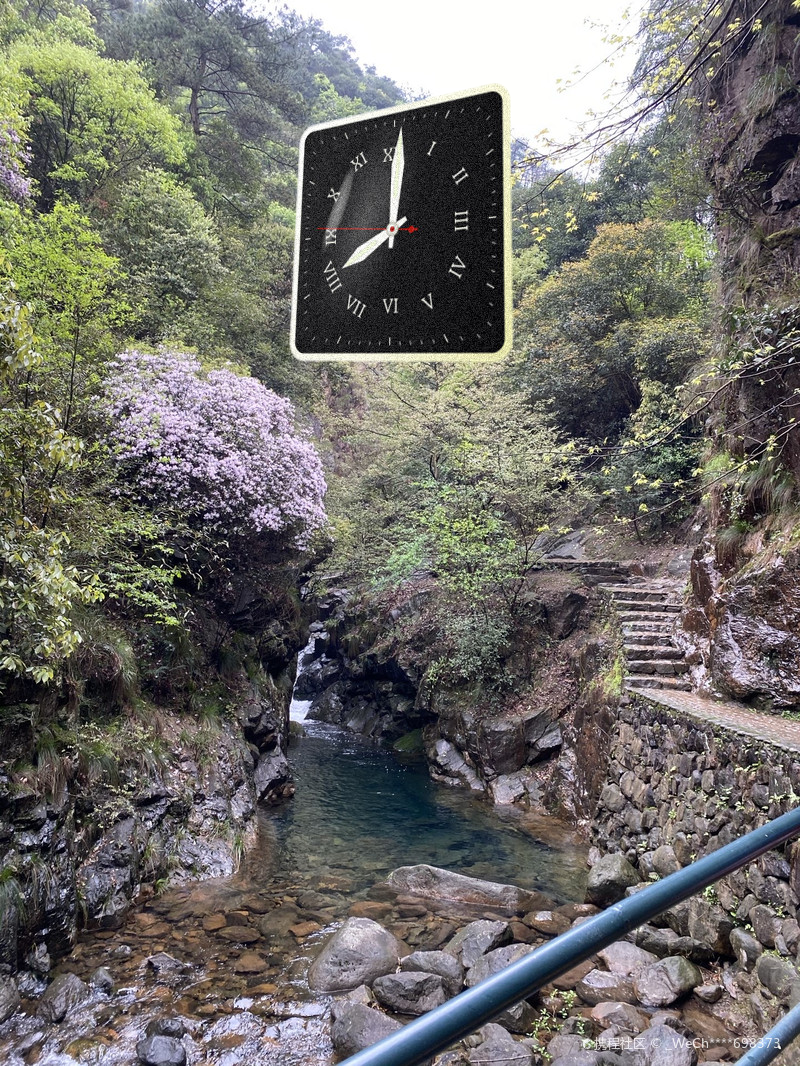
{"hour": 8, "minute": 0, "second": 46}
